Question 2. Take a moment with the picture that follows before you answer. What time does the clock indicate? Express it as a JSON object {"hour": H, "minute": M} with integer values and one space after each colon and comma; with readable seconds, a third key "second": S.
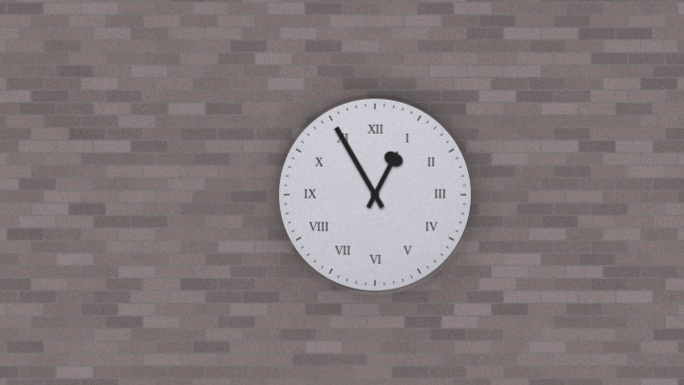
{"hour": 12, "minute": 55}
